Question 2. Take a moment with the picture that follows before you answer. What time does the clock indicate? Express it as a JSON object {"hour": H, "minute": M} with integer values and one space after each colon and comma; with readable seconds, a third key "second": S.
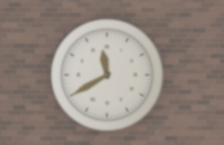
{"hour": 11, "minute": 40}
